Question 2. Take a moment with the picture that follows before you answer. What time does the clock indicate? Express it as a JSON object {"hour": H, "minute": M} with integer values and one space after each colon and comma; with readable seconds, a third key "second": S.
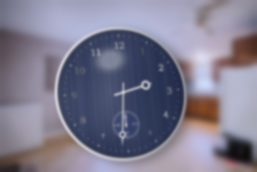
{"hour": 2, "minute": 31}
